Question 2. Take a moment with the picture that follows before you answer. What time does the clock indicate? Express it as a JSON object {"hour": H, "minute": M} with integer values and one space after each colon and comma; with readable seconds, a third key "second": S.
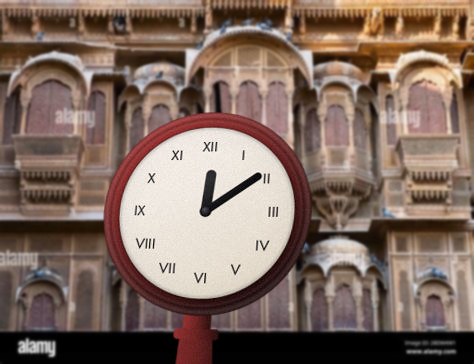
{"hour": 12, "minute": 9}
